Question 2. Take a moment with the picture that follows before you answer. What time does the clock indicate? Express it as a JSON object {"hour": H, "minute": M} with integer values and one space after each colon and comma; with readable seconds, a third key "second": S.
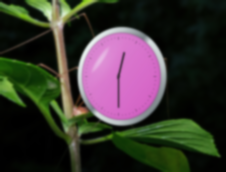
{"hour": 12, "minute": 30}
